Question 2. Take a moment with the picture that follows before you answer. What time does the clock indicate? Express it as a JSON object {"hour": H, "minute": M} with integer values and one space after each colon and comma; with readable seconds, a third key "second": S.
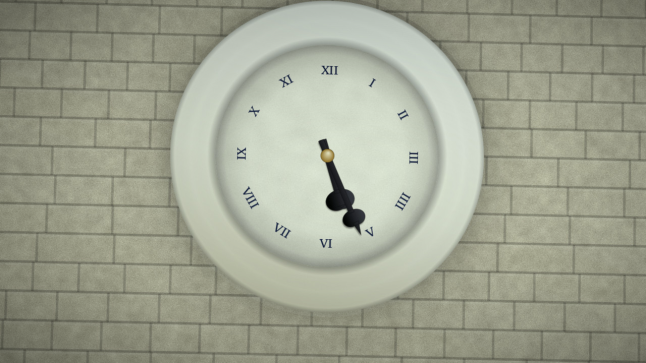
{"hour": 5, "minute": 26}
